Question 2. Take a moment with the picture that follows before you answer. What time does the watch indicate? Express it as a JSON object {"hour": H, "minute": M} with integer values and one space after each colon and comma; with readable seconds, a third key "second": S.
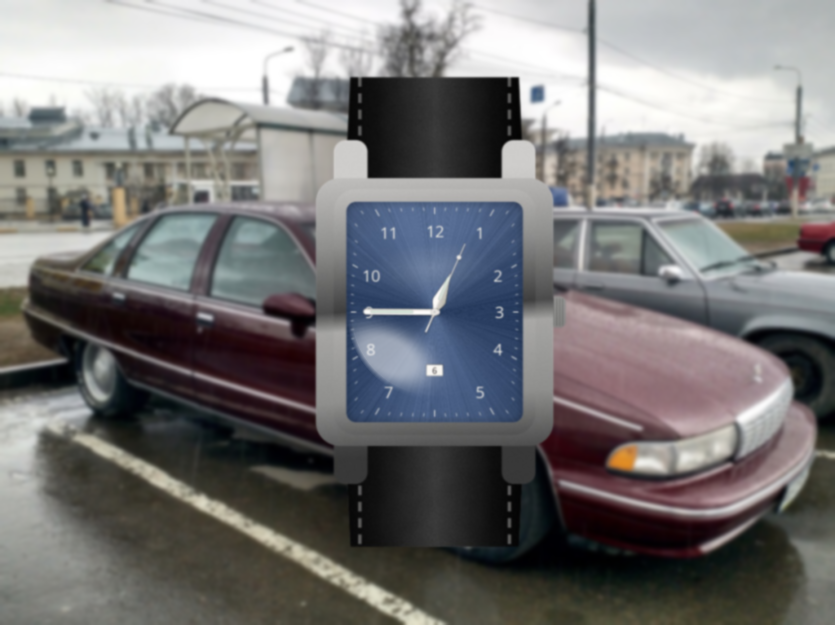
{"hour": 12, "minute": 45, "second": 4}
